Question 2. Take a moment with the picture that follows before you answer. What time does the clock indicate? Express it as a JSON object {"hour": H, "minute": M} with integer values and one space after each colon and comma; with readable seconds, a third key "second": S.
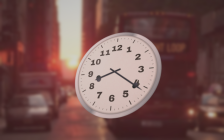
{"hour": 8, "minute": 21}
